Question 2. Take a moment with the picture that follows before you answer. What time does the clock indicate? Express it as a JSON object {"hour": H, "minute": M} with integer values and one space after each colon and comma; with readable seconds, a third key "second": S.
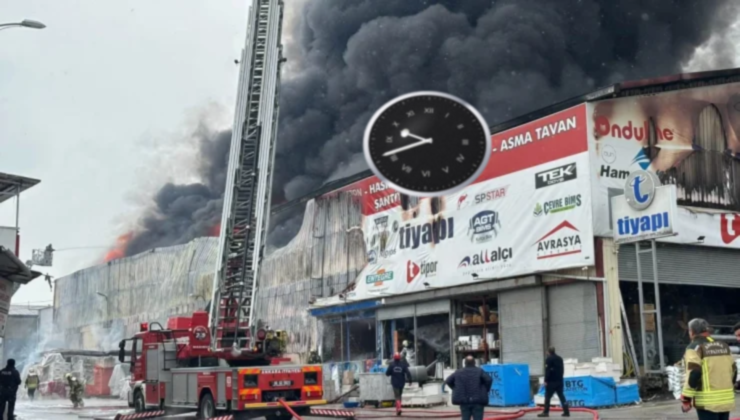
{"hour": 9, "minute": 41}
